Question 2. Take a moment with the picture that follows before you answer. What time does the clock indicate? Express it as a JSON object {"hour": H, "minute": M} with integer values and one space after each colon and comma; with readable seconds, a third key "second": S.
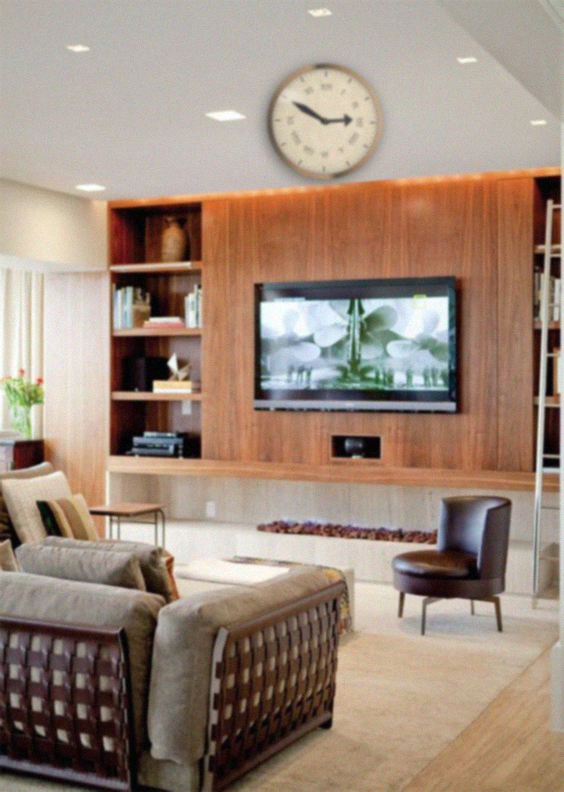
{"hour": 2, "minute": 50}
